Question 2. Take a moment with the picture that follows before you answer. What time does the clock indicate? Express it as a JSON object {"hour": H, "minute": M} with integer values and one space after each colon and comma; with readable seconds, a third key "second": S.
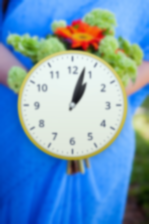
{"hour": 1, "minute": 3}
